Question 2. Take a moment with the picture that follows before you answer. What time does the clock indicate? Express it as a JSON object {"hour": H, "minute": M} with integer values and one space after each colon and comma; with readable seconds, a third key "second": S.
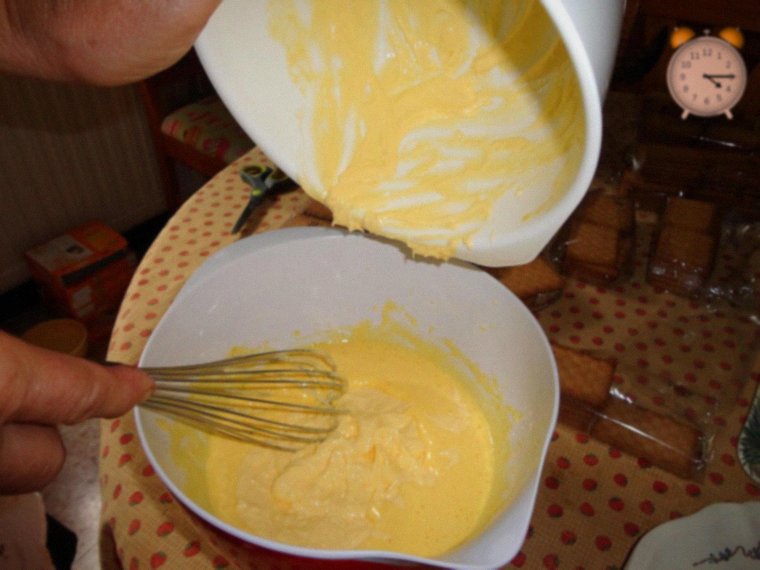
{"hour": 4, "minute": 15}
